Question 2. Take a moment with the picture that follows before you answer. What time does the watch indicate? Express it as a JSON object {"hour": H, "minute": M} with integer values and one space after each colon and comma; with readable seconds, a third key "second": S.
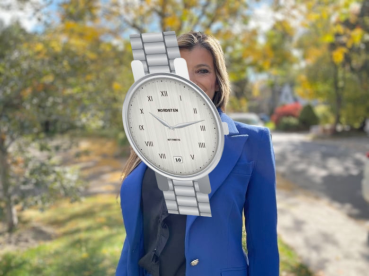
{"hour": 10, "minute": 13}
